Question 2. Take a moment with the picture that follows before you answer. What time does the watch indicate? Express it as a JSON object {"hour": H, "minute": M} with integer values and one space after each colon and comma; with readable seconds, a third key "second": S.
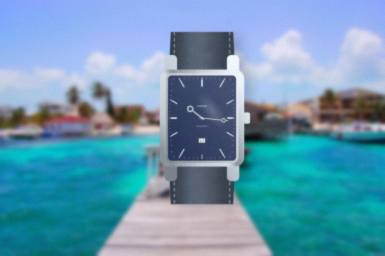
{"hour": 10, "minute": 16}
